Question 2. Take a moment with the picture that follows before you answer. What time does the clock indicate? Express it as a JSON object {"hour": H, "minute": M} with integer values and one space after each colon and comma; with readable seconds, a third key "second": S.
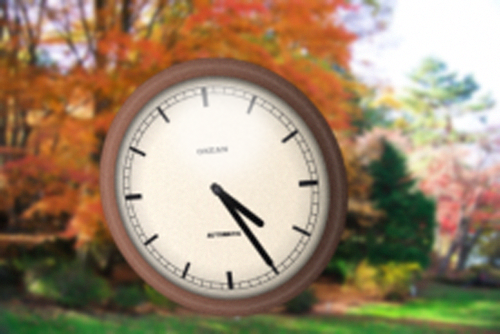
{"hour": 4, "minute": 25}
